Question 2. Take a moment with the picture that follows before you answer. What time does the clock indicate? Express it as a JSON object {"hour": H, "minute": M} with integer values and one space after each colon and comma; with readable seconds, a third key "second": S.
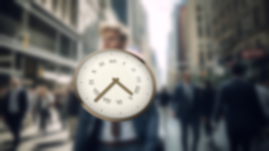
{"hour": 4, "minute": 38}
